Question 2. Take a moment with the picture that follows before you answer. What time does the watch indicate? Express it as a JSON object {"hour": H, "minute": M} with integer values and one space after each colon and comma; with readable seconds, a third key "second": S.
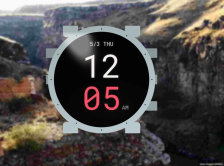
{"hour": 12, "minute": 5}
